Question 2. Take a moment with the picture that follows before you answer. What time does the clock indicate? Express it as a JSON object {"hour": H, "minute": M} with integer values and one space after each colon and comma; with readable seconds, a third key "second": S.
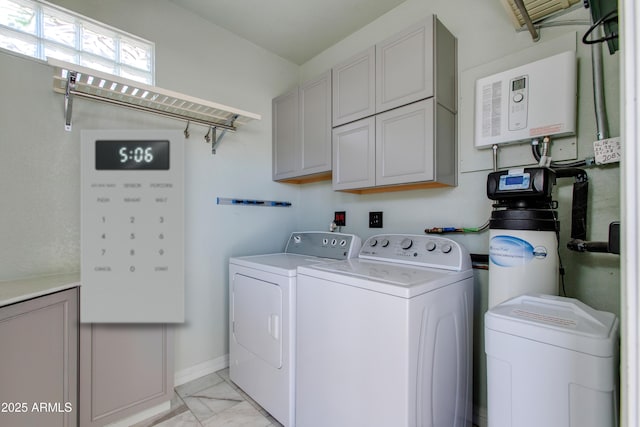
{"hour": 5, "minute": 6}
